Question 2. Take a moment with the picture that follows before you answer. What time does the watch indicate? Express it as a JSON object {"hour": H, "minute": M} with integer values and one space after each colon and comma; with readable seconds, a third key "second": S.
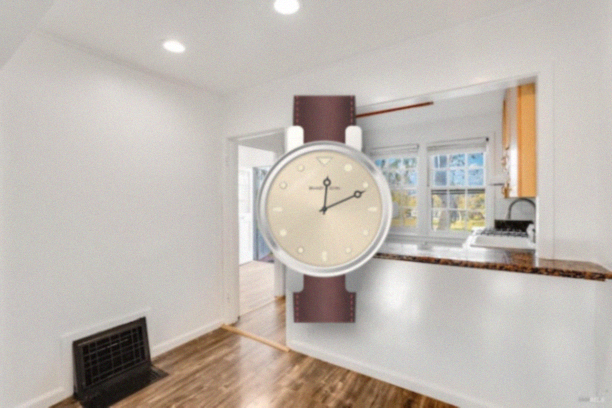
{"hour": 12, "minute": 11}
